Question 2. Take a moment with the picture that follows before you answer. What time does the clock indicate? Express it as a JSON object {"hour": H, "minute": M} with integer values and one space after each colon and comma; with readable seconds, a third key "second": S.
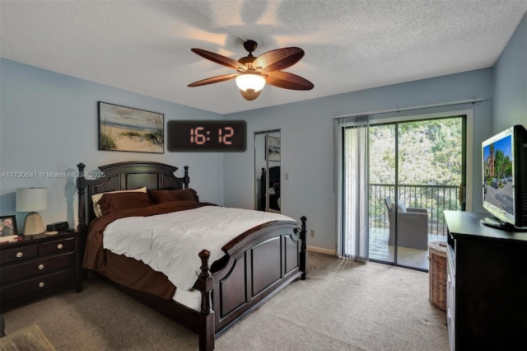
{"hour": 16, "minute": 12}
